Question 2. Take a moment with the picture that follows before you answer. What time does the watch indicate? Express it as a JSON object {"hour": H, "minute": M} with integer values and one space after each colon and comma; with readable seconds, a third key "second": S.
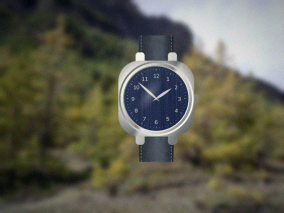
{"hour": 1, "minute": 52}
